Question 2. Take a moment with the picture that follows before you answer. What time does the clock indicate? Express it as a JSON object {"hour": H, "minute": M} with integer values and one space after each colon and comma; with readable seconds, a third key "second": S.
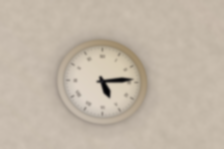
{"hour": 5, "minute": 14}
